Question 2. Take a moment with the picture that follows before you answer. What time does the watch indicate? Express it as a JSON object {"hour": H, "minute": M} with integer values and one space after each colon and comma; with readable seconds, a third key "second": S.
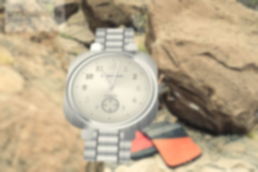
{"hour": 11, "minute": 2}
